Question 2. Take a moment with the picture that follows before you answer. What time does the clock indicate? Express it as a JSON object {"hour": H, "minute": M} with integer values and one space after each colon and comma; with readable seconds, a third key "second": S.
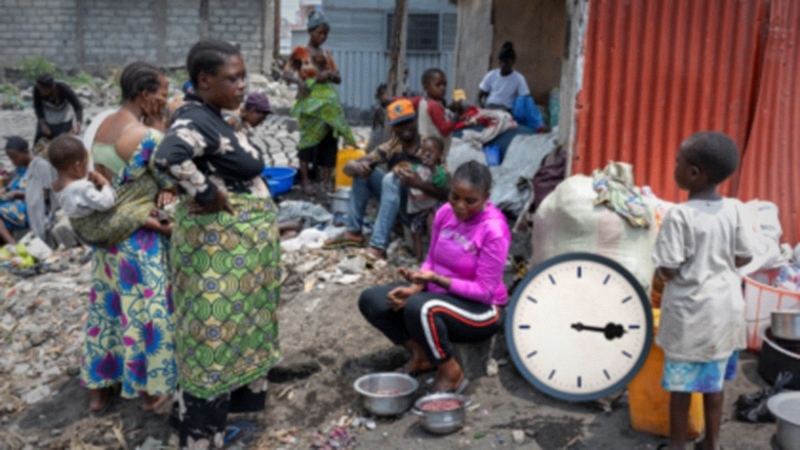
{"hour": 3, "minute": 16}
